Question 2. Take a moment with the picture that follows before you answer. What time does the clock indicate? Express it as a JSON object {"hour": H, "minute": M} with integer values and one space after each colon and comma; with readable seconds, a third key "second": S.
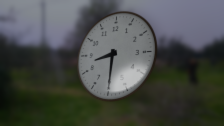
{"hour": 8, "minute": 30}
